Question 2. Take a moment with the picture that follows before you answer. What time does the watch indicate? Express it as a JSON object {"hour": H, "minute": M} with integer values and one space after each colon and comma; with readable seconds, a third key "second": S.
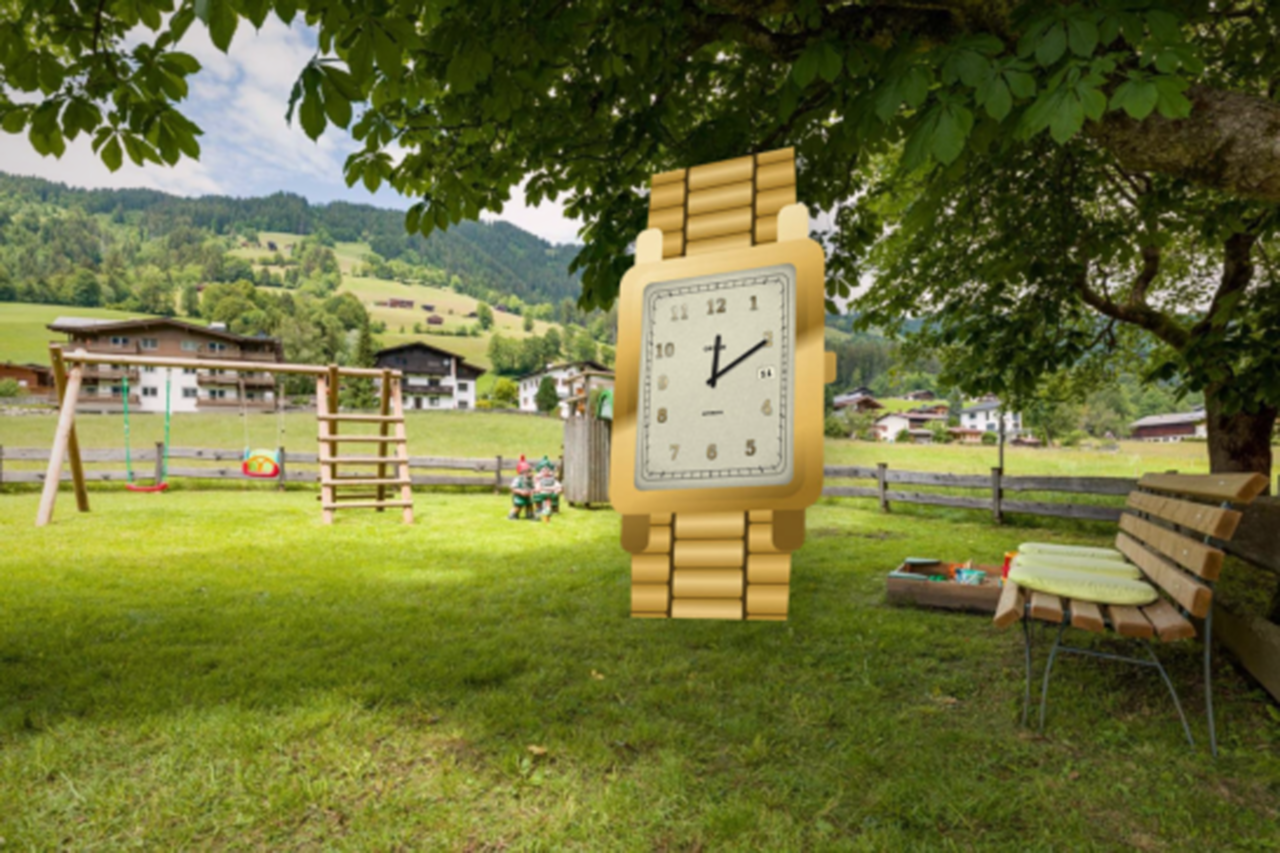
{"hour": 12, "minute": 10}
